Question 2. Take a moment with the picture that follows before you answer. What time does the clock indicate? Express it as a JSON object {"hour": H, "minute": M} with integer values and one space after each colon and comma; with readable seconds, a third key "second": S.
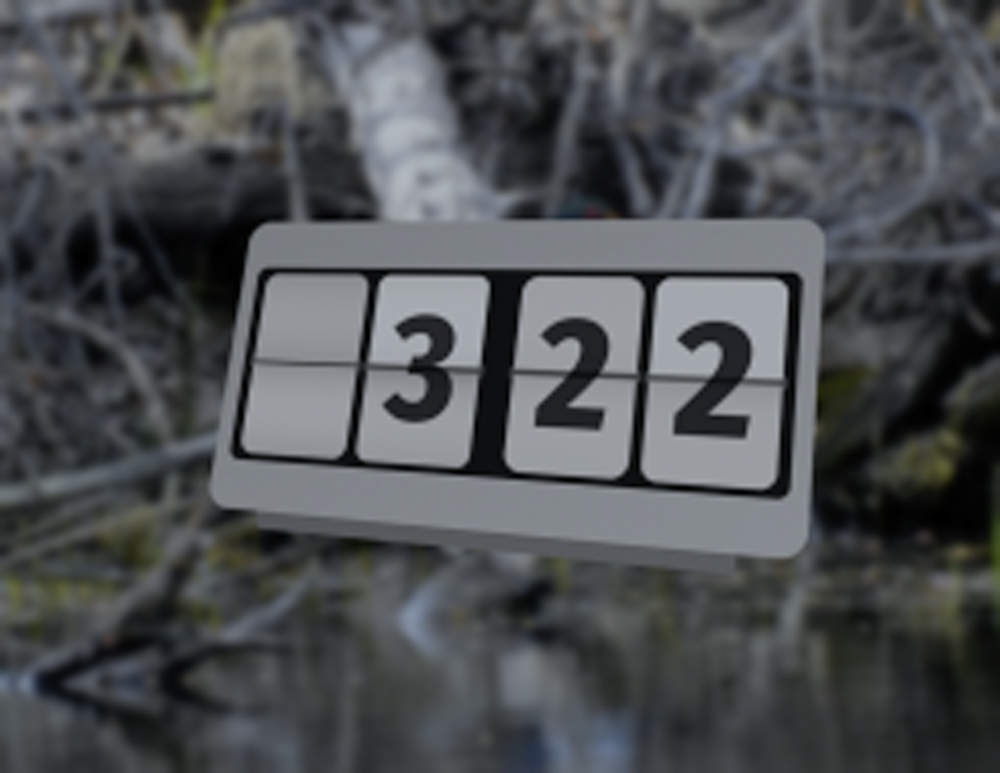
{"hour": 3, "minute": 22}
